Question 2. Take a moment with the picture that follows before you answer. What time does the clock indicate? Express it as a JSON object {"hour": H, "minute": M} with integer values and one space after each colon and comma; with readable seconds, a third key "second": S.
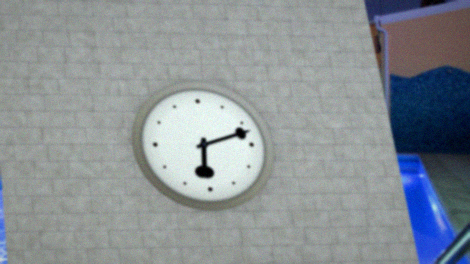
{"hour": 6, "minute": 12}
